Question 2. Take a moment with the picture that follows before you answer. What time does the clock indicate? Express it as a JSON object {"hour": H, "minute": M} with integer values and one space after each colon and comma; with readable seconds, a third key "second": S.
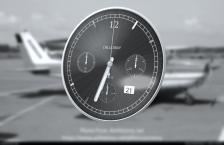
{"hour": 6, "minute": 33}
